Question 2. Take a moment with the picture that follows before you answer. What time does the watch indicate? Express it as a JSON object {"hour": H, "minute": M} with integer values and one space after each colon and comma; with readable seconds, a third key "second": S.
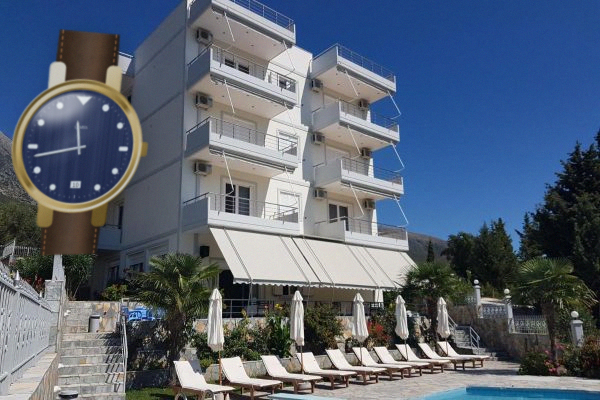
{"hour": 11, "minute": 43}
